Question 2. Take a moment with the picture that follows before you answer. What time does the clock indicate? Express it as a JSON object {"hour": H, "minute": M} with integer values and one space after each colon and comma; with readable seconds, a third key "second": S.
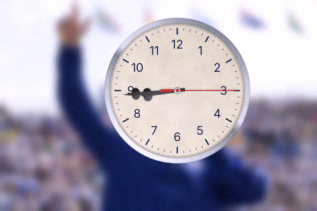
{"hour": 8, "minute": 44, "second": 15}
